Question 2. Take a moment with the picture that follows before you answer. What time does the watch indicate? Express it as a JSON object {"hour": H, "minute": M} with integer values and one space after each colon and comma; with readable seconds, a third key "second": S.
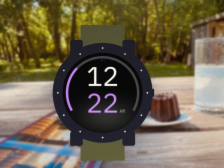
{"hour": 12, "minute": 22}
